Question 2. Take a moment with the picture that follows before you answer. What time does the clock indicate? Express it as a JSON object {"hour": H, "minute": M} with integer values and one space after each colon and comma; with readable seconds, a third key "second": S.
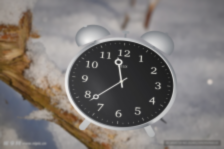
{"hour": 11, "minute": 38}
